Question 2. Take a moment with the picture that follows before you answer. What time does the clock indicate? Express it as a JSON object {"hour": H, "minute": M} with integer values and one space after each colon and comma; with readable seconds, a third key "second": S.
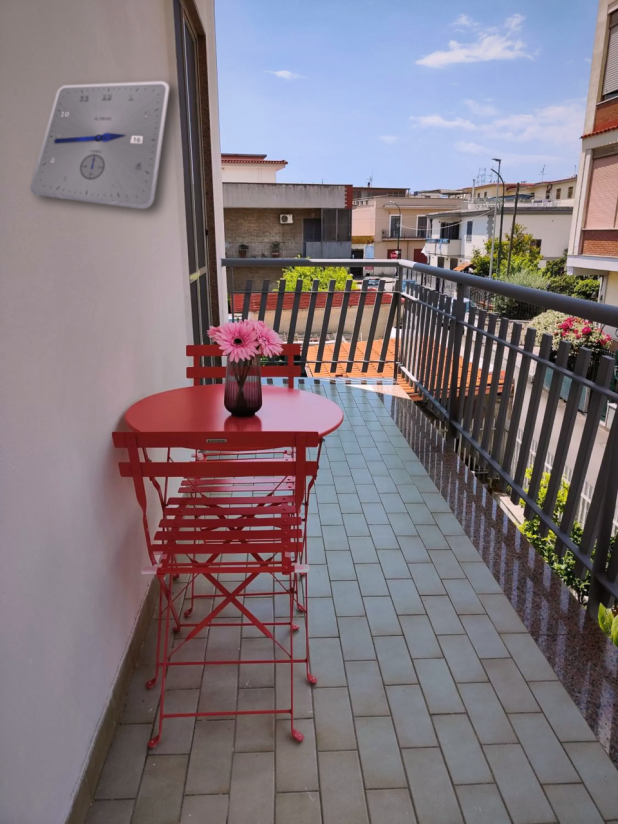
{"hour": 2, "minute": 44}
